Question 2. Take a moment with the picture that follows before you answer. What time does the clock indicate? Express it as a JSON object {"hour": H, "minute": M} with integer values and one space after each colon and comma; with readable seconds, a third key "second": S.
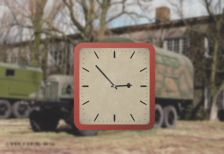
{"hour": 2, "minute": 53}
